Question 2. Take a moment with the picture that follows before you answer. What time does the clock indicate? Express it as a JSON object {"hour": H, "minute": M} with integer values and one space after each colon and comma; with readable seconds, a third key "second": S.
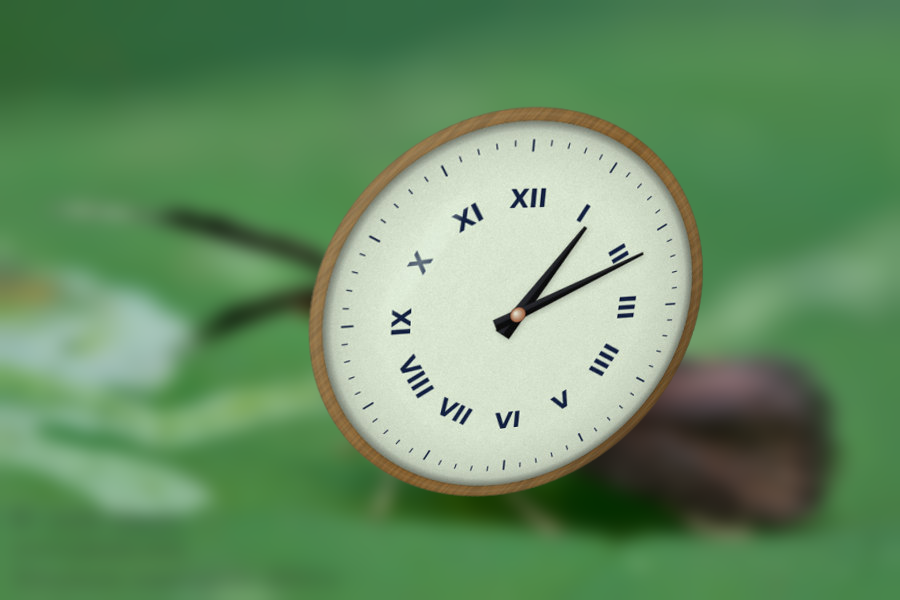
{"hour": 1, "minute": 11}
